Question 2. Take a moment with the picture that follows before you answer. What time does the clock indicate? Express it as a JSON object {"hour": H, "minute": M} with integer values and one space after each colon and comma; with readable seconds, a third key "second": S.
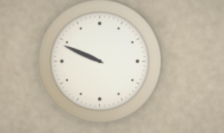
{"hour": 9, "minute": 49}
